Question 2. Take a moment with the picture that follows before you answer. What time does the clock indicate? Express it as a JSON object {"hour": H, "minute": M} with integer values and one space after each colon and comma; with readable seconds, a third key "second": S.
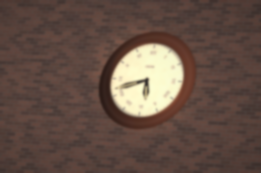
{"hour": 5, "minute": 42}
